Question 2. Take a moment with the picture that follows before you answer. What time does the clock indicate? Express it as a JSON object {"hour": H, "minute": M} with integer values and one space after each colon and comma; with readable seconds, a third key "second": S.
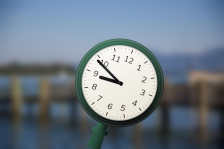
{"hour": 8, "minute": 49}
